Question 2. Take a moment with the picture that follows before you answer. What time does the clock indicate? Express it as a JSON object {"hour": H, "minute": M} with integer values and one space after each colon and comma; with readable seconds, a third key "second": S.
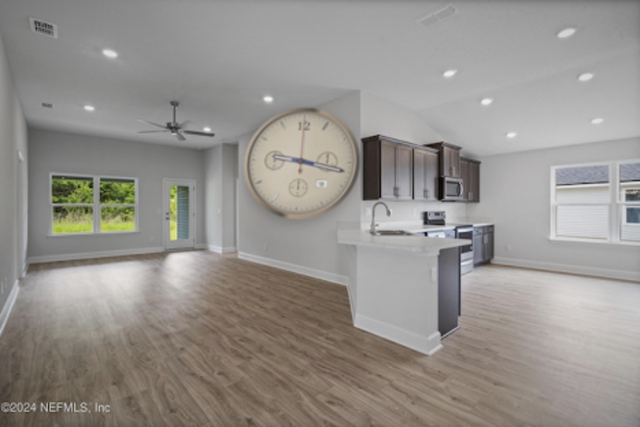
{"hour": 9, "minute": 17}
